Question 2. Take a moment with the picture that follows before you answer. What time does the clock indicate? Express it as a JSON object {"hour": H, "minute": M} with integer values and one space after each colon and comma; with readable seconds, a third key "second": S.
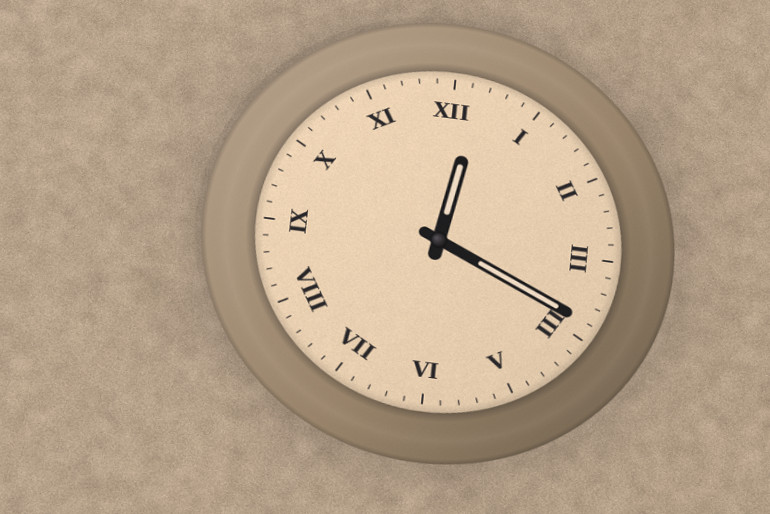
{"hour": 12, "minute": 19}
